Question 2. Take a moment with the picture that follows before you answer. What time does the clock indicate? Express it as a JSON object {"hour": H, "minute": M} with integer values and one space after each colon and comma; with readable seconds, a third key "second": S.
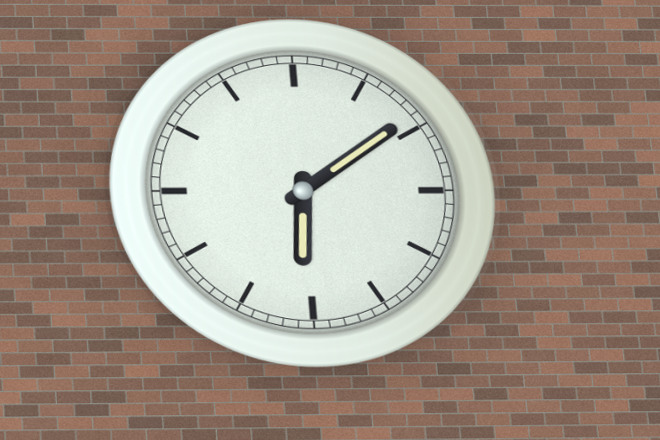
{"hour": 6, "minute": 9}
